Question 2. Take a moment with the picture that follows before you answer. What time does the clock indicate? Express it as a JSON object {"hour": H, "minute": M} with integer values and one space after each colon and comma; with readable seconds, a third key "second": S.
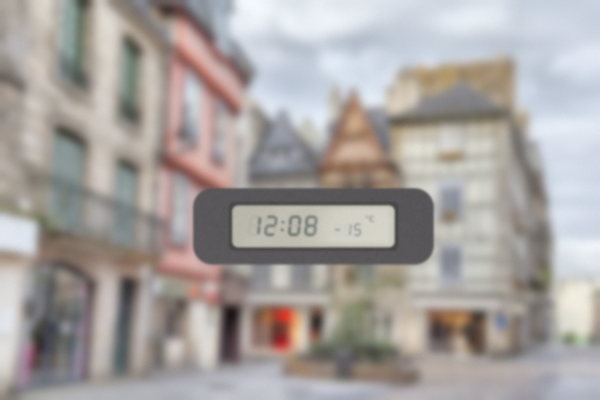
{"hour": 12, "minute": 8}
